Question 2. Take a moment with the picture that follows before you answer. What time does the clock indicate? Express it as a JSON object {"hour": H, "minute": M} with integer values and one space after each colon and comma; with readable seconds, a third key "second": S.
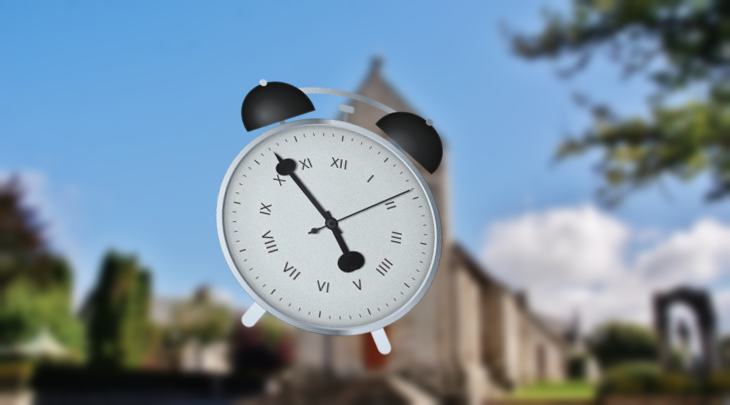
{"hour": 4, "minute": 52, "second": 9}
